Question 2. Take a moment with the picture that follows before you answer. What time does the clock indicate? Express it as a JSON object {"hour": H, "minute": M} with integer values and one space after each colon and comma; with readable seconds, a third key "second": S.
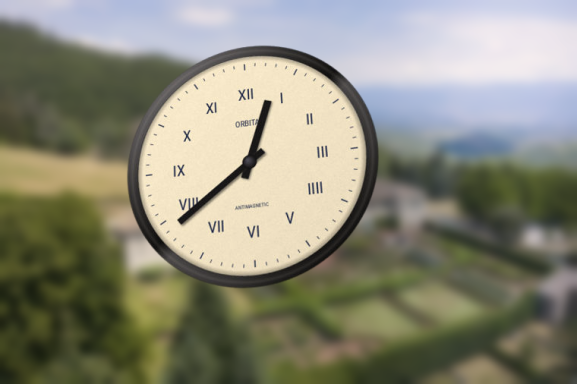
{"hour": 12, "minute": 39}
